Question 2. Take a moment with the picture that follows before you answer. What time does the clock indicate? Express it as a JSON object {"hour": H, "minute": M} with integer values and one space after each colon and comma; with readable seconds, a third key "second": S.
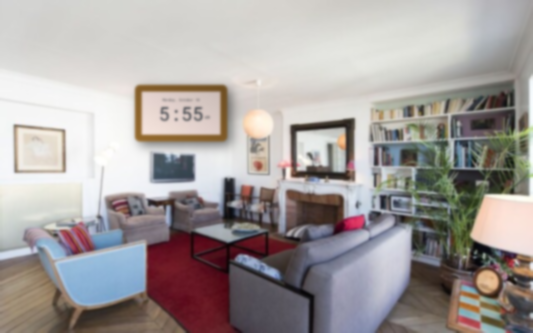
{"hour": 5, "minute": 55}
